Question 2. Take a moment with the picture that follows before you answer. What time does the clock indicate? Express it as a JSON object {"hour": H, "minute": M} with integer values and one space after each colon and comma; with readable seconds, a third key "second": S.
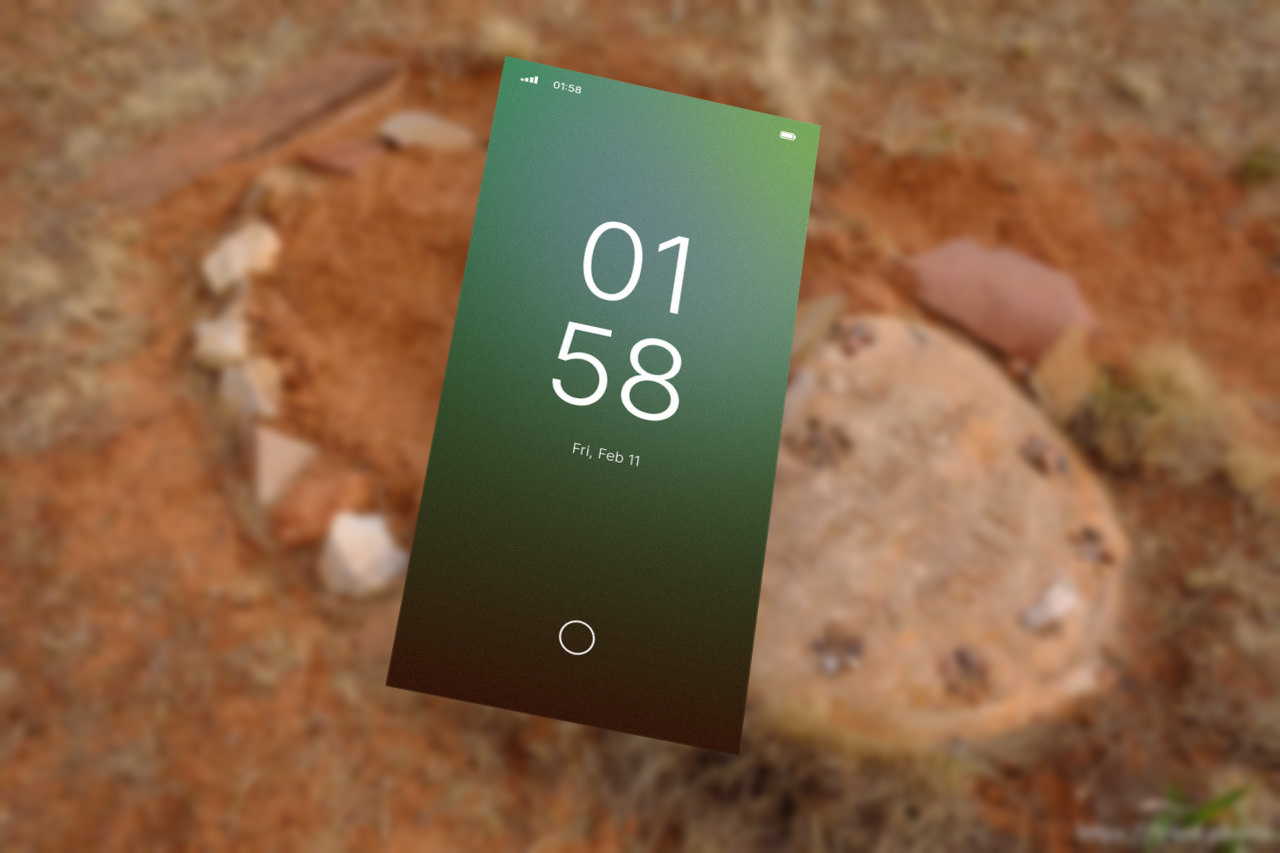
{"hour": 1, "minute": 58}
